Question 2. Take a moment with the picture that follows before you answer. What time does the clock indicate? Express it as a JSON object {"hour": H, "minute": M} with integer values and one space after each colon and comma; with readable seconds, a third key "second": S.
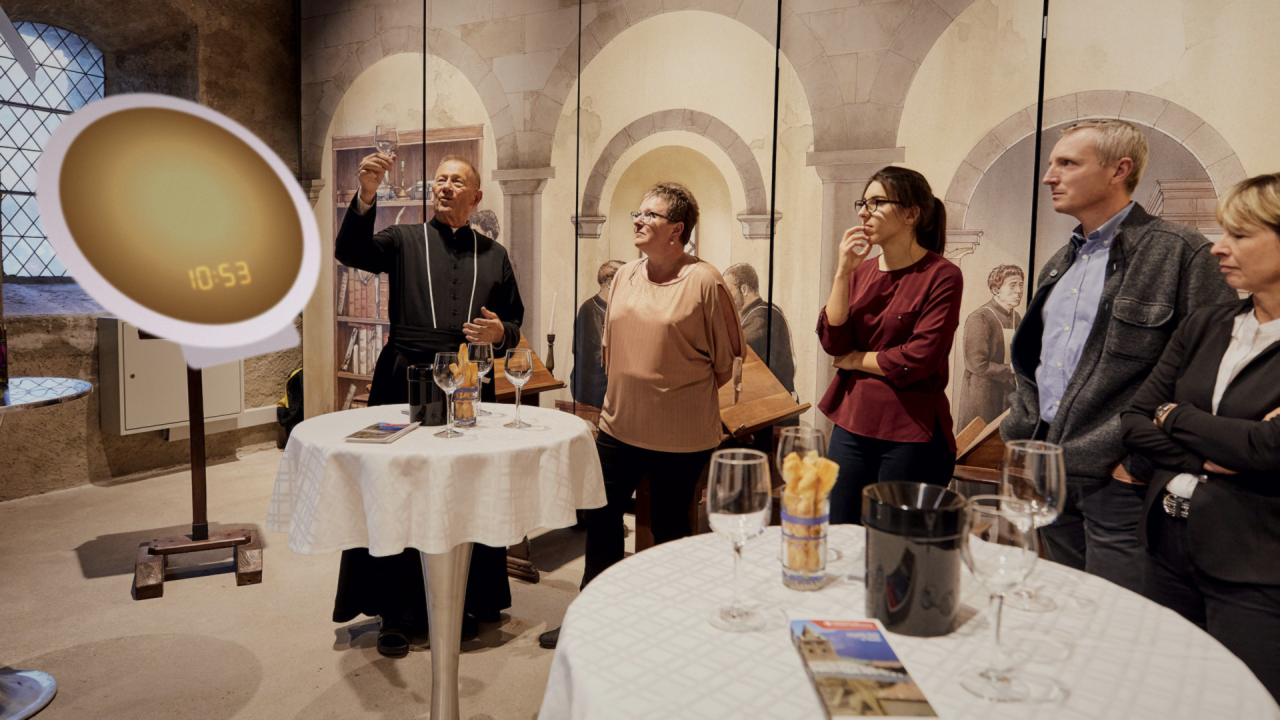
{"hour": 10, "minute": 53}
